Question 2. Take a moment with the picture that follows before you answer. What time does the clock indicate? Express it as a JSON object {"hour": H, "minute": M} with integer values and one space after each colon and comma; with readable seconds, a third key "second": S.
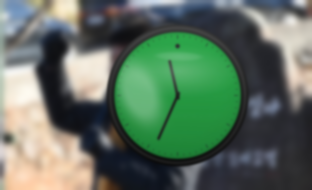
{"hour": 11, "minute": 34}
